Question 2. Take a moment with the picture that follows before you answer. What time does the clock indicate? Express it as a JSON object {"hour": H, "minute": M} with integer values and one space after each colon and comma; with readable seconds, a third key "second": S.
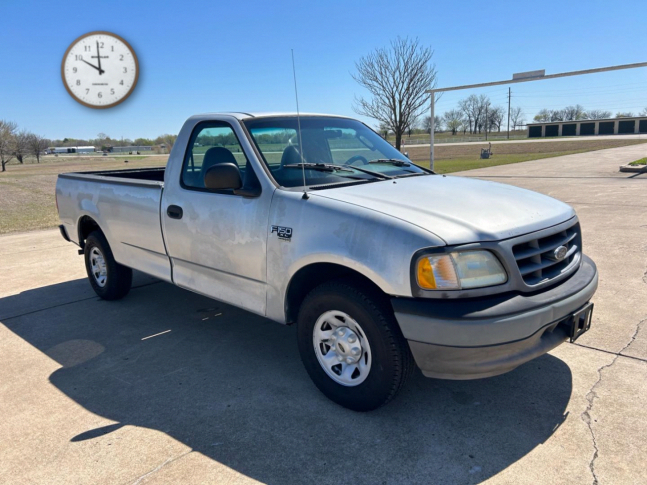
{"hour": 9, "minute": 59}
